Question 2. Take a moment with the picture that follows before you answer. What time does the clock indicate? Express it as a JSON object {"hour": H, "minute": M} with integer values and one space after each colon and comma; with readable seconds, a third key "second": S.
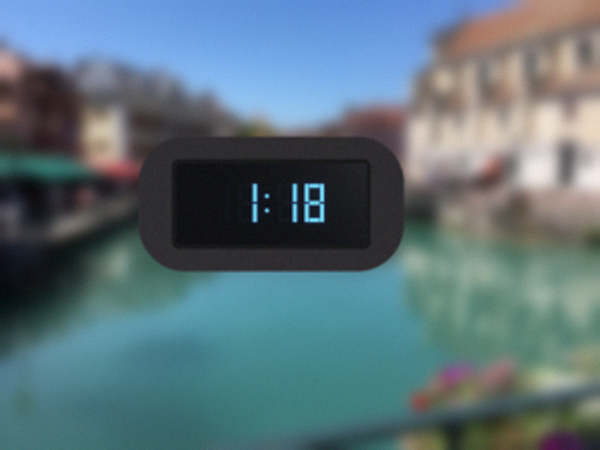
{"hour": 1, "minute": 18}
